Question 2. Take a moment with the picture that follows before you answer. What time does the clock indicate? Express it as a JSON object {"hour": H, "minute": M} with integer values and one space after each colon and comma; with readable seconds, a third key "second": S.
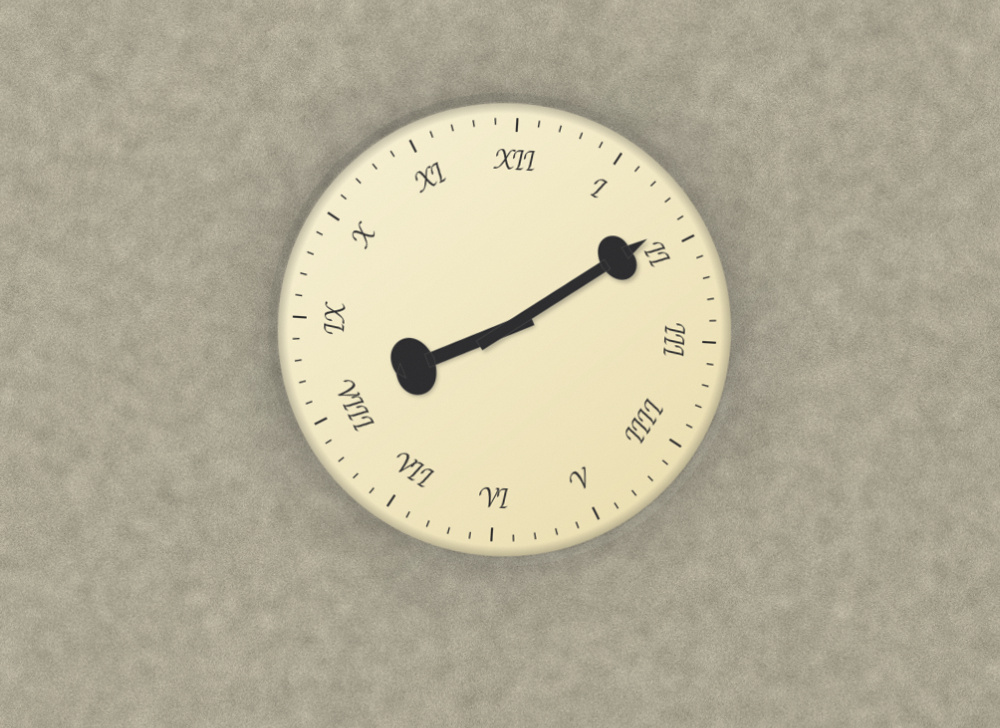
{"hour": 8, "minute": 9}
